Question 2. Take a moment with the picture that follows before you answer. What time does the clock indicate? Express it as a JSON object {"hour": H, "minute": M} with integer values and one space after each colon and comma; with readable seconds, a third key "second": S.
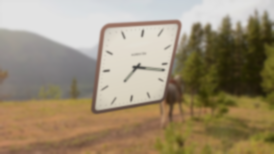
{"hour": 7, "minute": 17}
